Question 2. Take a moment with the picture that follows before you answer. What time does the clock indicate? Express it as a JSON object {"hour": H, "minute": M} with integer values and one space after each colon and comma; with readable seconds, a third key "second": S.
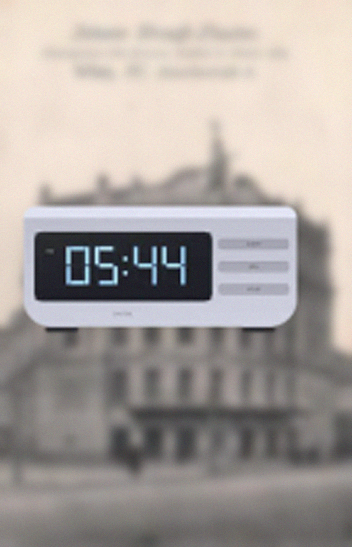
{"hour": 5, "minute": 44}
